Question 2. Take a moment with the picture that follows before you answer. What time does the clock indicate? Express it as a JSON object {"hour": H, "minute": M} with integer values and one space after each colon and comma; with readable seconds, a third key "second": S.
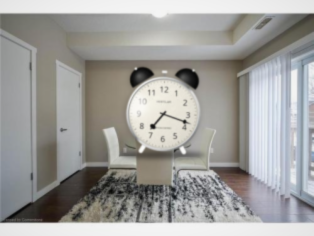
{"hour": 7, "minute": 18}
